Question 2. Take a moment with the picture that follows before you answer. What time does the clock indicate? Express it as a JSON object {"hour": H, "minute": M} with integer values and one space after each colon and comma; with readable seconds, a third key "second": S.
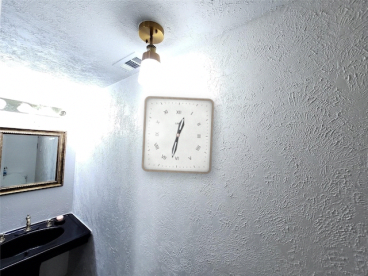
{"hour": 12, "minute": 32}
